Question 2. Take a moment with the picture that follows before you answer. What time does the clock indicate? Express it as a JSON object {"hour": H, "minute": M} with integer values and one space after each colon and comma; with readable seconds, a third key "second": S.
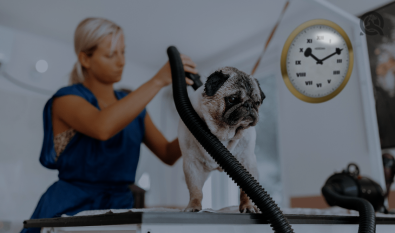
{"hour": 10, "minute": 11}
